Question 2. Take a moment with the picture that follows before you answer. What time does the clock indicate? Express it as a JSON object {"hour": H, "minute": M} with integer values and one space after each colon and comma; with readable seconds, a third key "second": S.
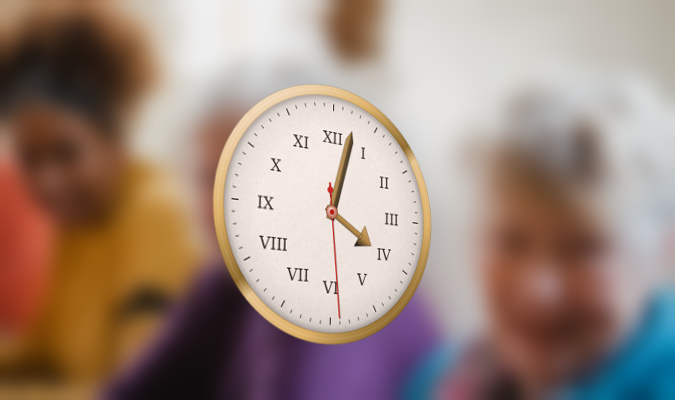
{"hour": 4, "minute": 2, "second": 29}
